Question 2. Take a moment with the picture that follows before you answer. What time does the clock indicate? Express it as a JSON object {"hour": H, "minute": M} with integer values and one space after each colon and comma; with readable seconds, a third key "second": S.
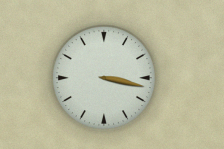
{"hour": 3, "minute": 17}
